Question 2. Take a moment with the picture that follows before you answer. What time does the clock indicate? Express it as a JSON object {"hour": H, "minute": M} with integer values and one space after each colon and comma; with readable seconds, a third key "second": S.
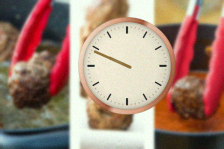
{"hour": 9, "minute": 49}
